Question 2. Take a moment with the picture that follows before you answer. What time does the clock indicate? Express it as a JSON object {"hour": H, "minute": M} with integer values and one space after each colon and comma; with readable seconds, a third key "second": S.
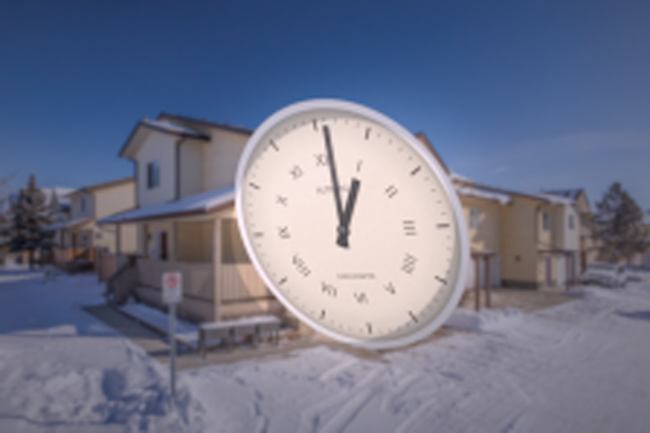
{"hour": 1, "minute": 1}
